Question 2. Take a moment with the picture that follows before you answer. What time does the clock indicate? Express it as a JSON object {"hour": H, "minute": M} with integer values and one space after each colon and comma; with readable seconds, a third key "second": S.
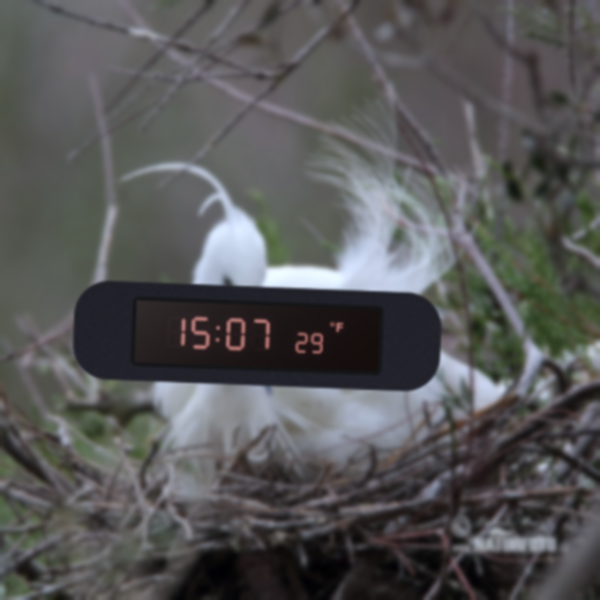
{"hour": 15, "minute": 7}
